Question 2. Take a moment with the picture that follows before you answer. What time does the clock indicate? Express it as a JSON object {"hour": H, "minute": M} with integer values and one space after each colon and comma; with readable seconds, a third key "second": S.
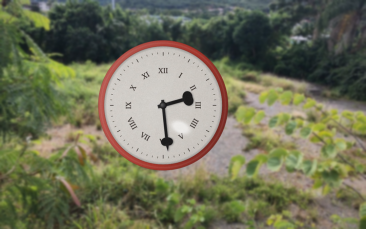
{"hour": 2, "minute": 29}
